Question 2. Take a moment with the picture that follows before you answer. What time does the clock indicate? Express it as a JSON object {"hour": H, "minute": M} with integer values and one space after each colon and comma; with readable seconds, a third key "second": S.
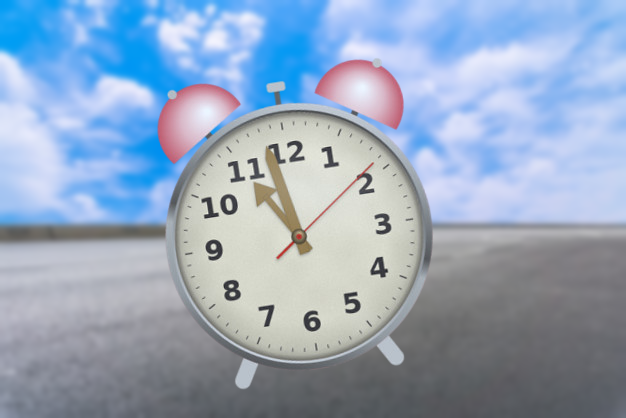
{"hour": 10, "minute": 58, "second": 9}
